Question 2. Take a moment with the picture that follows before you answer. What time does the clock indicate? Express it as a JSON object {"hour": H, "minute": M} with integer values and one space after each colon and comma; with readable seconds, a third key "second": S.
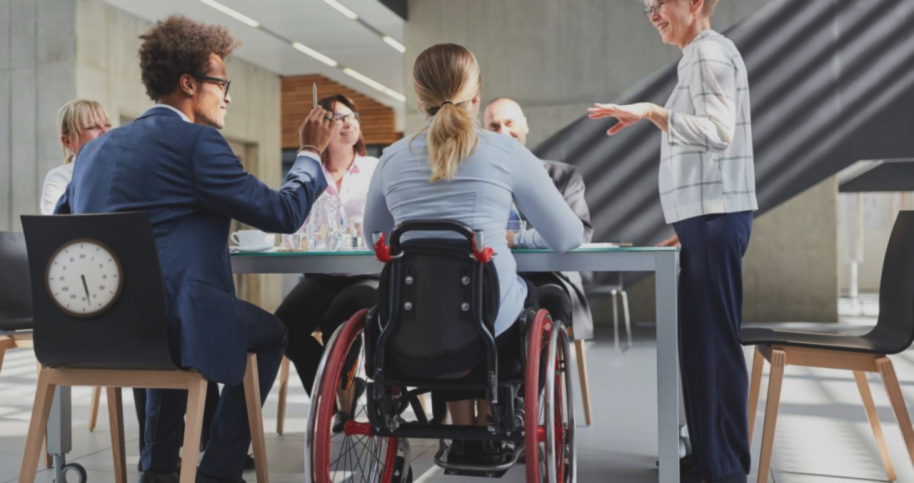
{"hour": 5, "minute": 28}
